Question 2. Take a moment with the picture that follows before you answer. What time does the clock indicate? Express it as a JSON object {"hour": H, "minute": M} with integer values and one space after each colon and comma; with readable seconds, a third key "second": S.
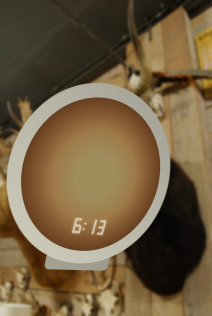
{"hour": 6, "minute": 13}
